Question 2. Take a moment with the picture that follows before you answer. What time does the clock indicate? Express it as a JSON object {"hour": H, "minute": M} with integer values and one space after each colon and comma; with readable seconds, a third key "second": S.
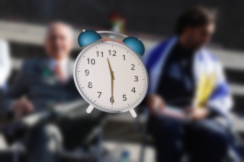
{"hour": 11, "minute": 30}
